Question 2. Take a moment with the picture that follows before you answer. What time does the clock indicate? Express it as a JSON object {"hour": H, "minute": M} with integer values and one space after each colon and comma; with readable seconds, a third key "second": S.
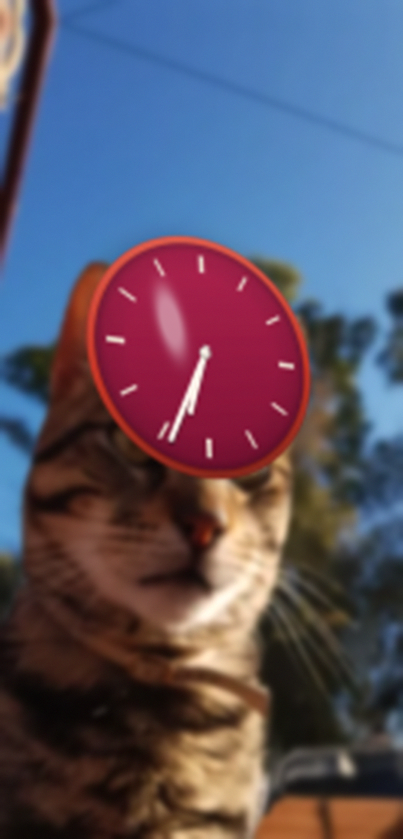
{"hour": 6, "minute": 34}
